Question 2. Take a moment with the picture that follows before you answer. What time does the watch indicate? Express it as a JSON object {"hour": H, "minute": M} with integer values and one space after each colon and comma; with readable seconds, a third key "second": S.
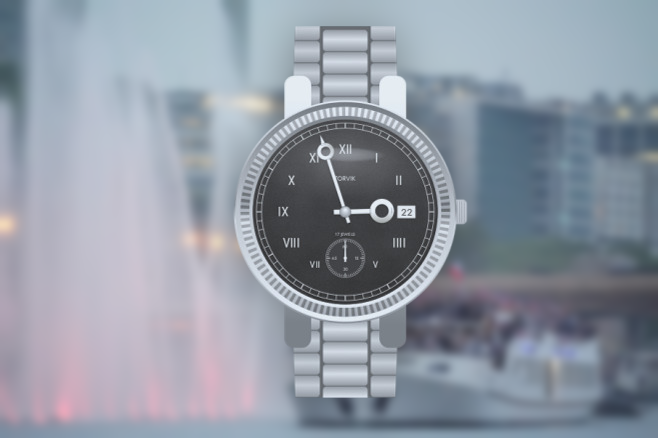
{"hour": 2, "minute": 57}
